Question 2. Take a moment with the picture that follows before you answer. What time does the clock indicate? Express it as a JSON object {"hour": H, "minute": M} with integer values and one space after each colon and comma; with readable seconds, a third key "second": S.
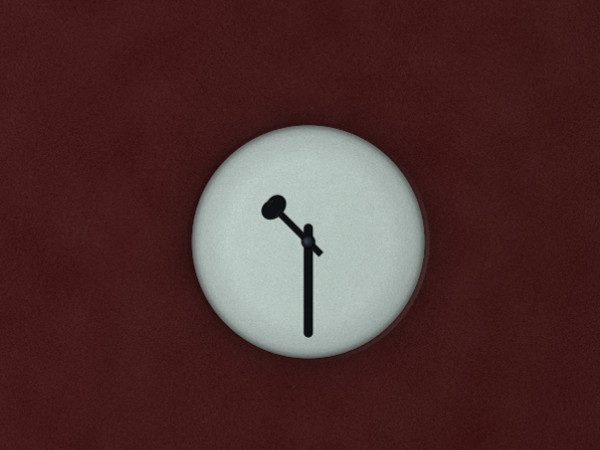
{"hour": 10, "minute": 30}
